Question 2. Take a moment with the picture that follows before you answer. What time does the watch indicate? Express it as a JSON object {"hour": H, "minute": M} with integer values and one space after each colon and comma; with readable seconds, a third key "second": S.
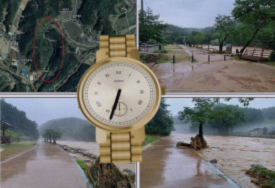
{"hour": 6, "minute": 33}
